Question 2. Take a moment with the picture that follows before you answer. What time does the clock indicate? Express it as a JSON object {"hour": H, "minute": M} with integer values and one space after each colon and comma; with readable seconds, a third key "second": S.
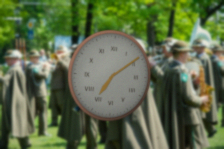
{"hour": 7, "minute": 9}
